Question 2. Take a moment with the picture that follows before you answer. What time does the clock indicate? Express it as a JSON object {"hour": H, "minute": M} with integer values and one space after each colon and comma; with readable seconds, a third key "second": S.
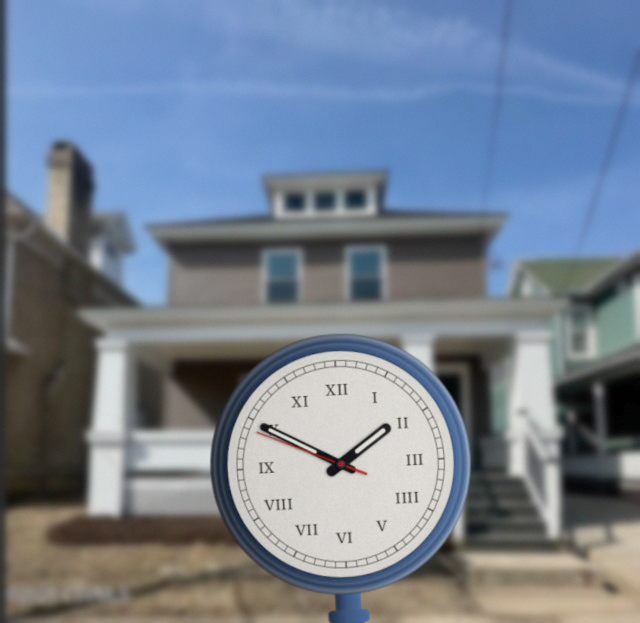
{"hour": 1, "minute": 49, "second": 49}
